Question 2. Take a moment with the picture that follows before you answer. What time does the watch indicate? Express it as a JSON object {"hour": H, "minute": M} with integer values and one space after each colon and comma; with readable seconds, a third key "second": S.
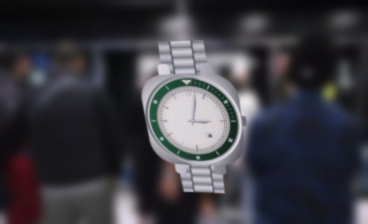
{"hour": 3, "minute": 2}
